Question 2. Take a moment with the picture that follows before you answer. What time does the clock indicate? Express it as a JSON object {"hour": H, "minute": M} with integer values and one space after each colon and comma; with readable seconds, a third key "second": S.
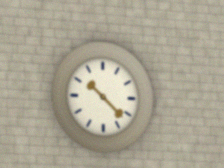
{"hour": 10, "minute": 22}
